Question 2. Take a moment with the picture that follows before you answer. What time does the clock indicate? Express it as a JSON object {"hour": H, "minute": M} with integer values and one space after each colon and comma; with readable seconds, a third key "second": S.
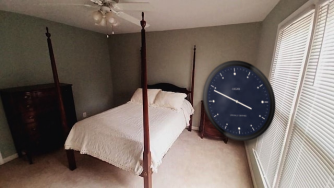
{"hour": 3, "minute": 49}
